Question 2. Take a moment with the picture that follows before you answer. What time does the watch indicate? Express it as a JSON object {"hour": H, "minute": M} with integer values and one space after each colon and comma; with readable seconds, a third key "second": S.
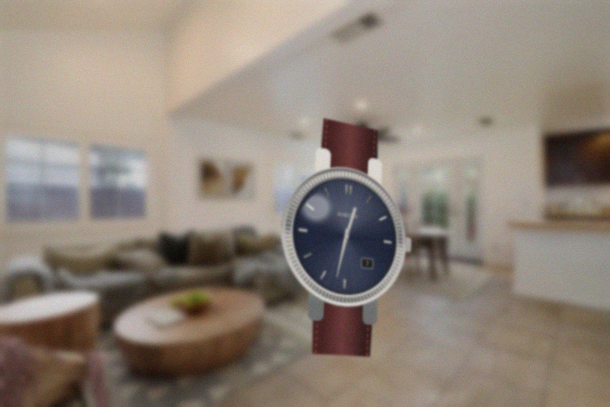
{"hour": 12, "minute": 32}
